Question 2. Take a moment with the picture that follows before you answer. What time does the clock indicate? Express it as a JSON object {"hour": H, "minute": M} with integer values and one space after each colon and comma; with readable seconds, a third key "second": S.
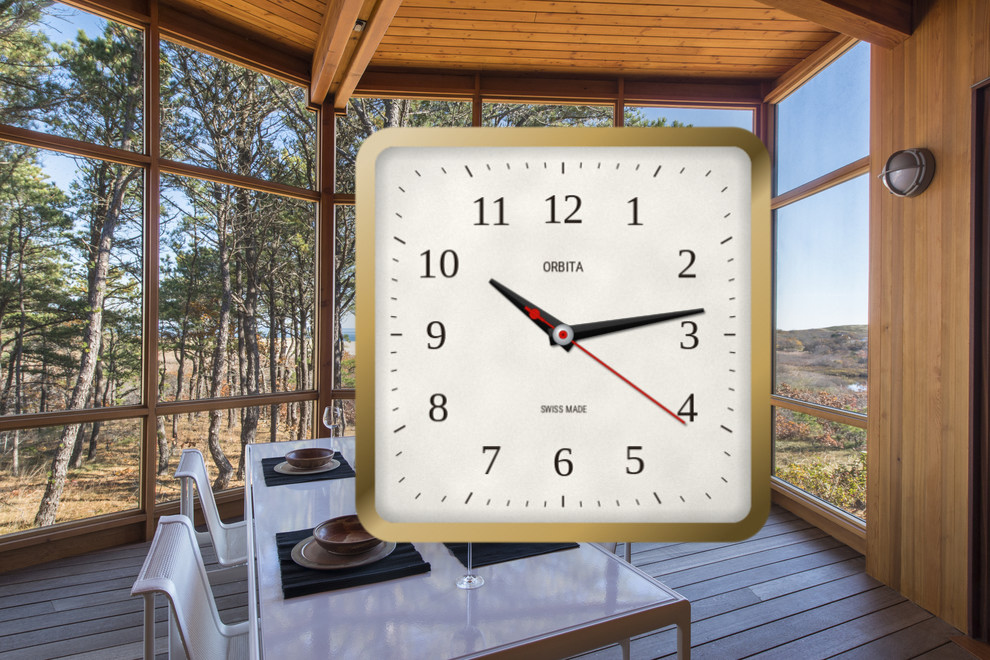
{"hour": 10, "minute": 13, "second": 21}
